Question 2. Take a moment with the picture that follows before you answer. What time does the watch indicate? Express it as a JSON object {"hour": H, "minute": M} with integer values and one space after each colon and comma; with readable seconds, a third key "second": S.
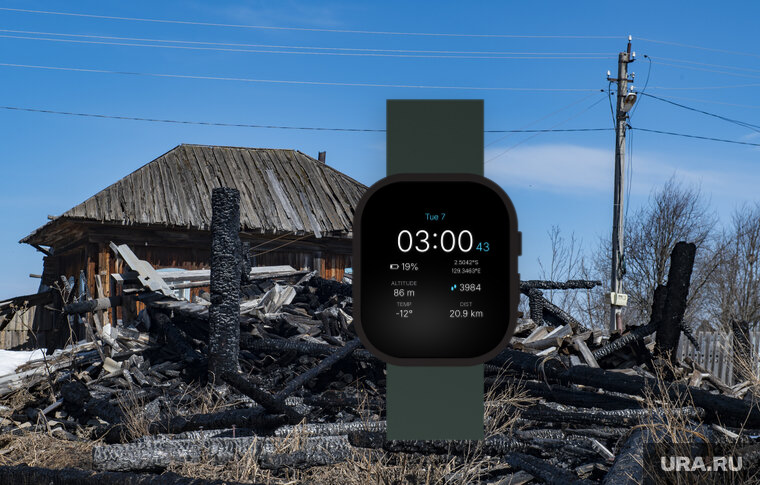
{"hour": 3, "minute": 0, "second": 43}
